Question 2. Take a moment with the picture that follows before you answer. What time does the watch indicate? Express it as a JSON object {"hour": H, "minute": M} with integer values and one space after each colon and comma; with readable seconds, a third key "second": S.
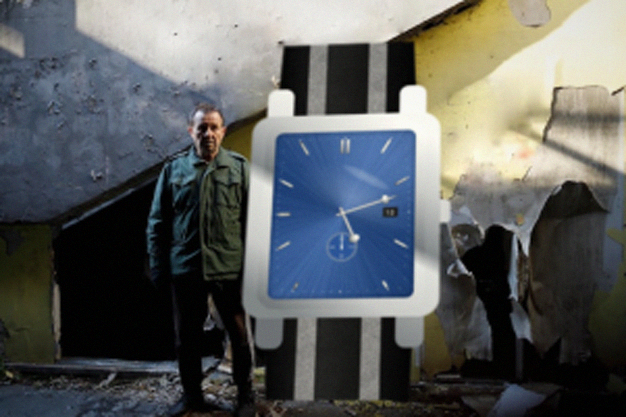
{"hour": 5, "minute": 12}
